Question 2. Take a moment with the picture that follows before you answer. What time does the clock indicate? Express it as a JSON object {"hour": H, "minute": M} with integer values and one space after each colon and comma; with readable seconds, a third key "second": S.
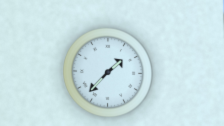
{"hour": 1, "minute": 37}
